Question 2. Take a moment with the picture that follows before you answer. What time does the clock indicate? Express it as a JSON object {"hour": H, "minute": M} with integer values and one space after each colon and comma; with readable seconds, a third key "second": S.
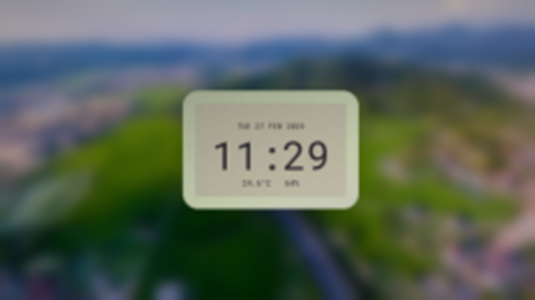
{"hour": 11, "minute": 29}
